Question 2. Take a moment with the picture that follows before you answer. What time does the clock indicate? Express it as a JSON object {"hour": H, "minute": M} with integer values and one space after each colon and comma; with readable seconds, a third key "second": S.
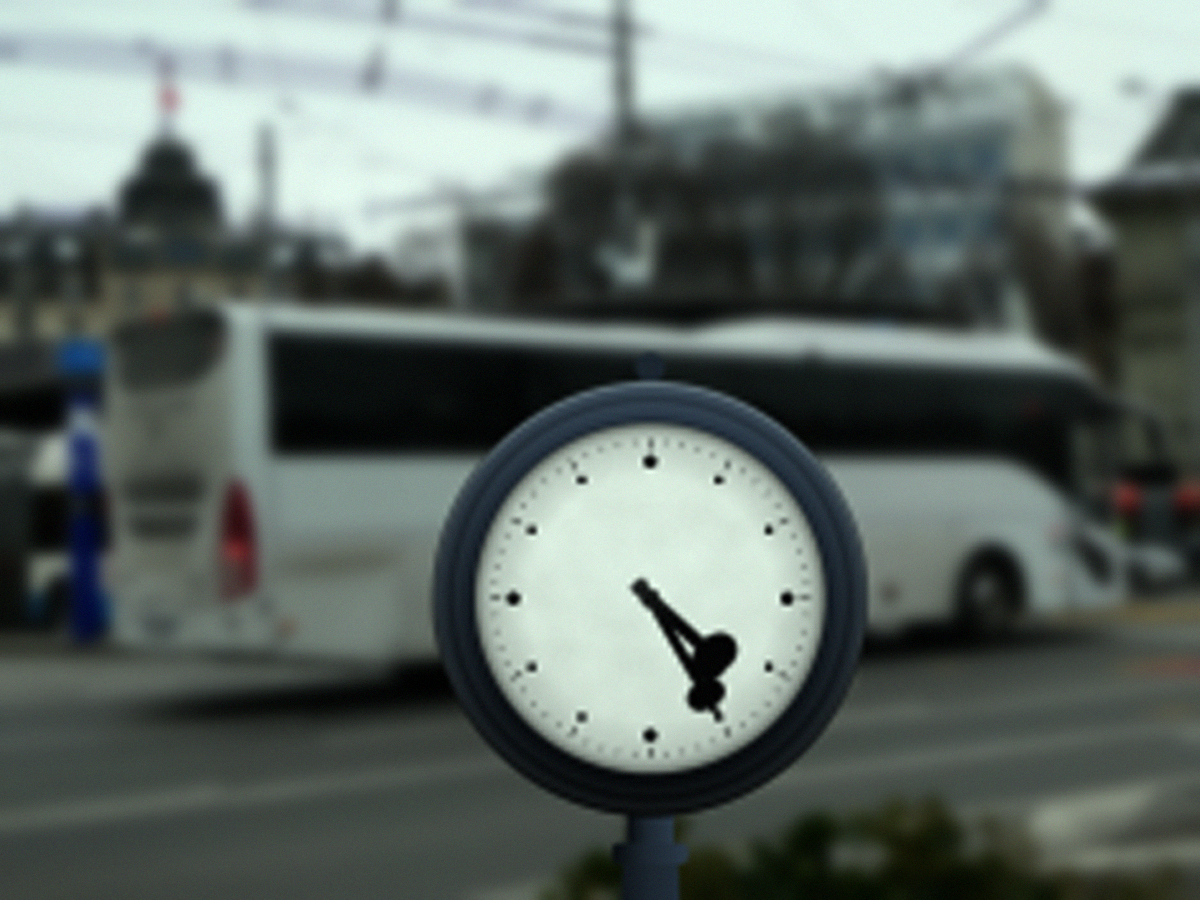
{"hour": 4, "minute": 25}
